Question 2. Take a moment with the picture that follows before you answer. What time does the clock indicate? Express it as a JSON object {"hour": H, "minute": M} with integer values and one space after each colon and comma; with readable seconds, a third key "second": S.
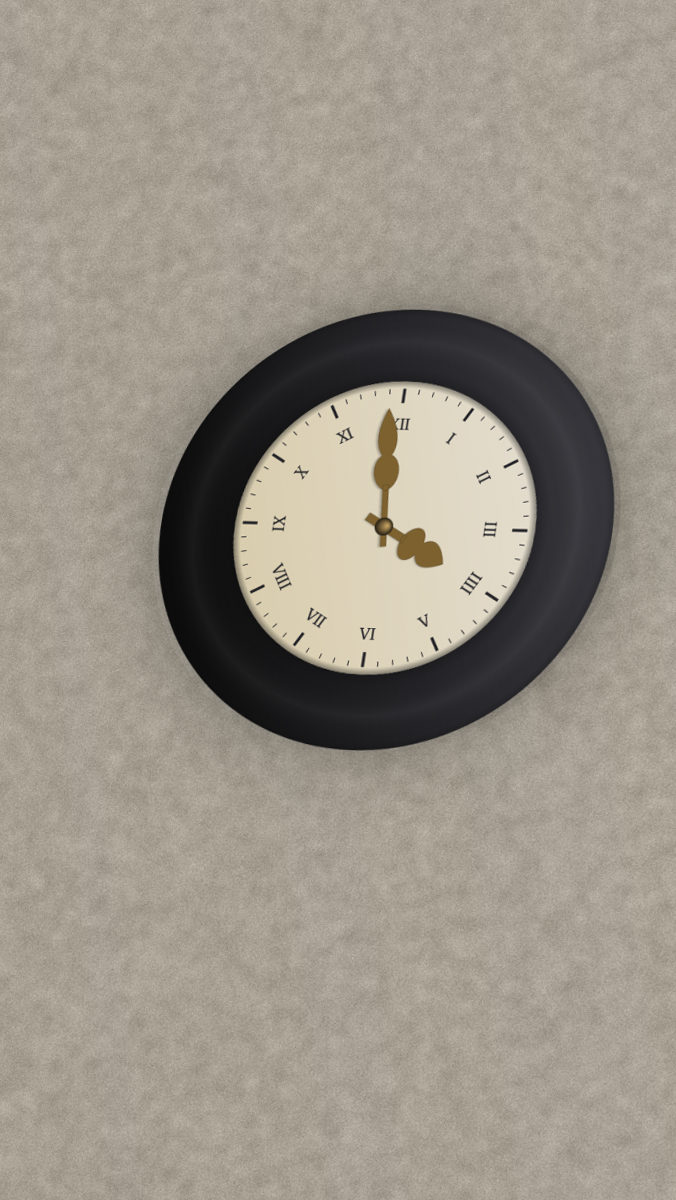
{"hour": 3, "minute": 59}
